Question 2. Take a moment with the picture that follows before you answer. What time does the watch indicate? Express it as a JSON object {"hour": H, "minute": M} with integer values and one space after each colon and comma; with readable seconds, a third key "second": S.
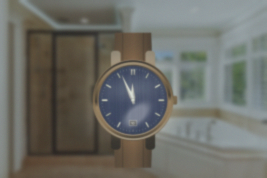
{"hour": 11, "minute": 56}
